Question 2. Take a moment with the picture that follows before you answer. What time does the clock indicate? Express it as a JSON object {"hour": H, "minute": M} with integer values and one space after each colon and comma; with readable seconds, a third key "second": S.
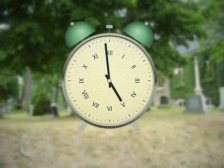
{"hour": 4, "minute": 59}
